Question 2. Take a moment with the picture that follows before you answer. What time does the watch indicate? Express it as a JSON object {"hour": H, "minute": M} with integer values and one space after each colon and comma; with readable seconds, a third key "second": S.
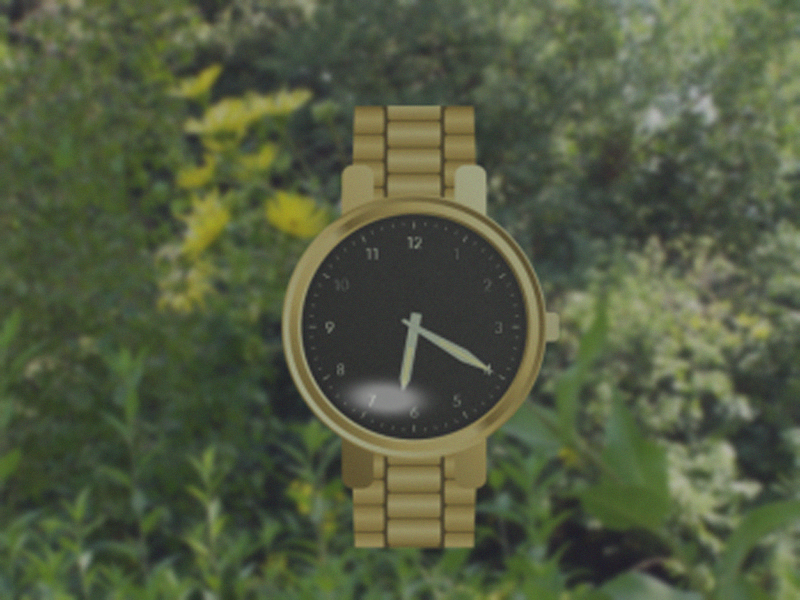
{"hour": 6, "minute": 20}
